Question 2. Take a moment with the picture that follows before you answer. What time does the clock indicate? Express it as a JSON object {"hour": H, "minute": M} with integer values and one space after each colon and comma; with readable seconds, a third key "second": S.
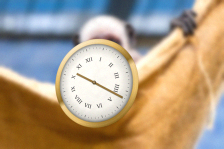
{"hour": 10, "minute": 22}
